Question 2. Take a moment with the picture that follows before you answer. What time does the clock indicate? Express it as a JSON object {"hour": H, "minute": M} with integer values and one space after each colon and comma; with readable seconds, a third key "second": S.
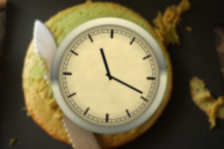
{"hour": 11, "minute": 19}
